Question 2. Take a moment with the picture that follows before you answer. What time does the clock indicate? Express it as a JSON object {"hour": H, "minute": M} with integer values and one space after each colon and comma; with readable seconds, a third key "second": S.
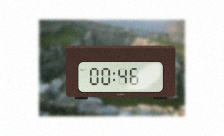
{"hour": 0, "minute": 46}
